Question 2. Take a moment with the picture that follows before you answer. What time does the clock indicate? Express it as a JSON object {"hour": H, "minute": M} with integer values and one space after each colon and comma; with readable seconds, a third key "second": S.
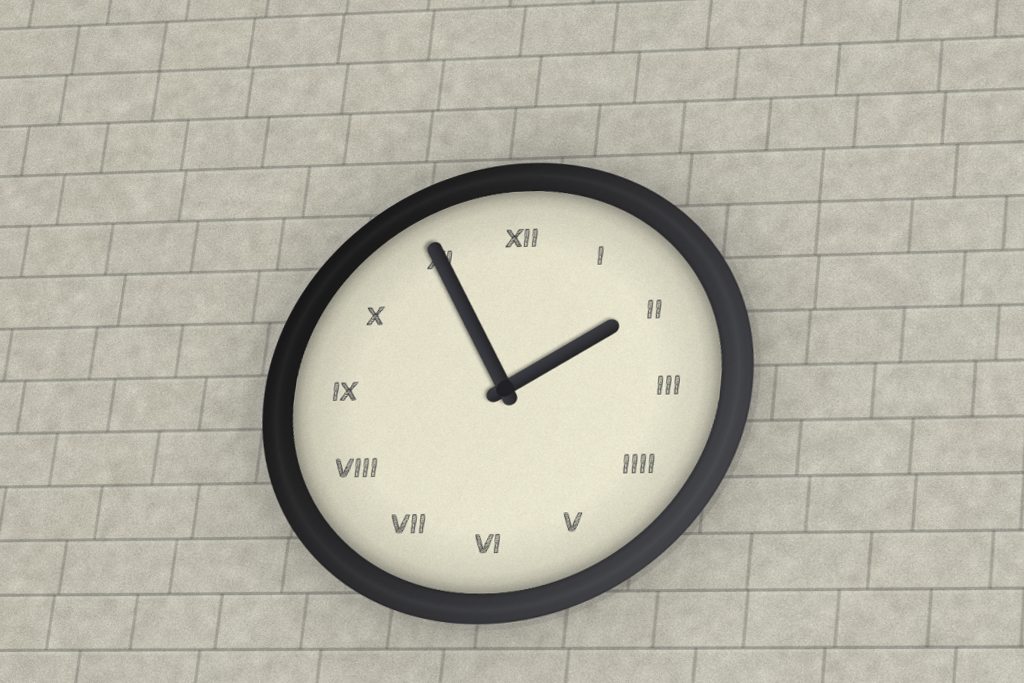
{"hour": 1, "minute": 55}
